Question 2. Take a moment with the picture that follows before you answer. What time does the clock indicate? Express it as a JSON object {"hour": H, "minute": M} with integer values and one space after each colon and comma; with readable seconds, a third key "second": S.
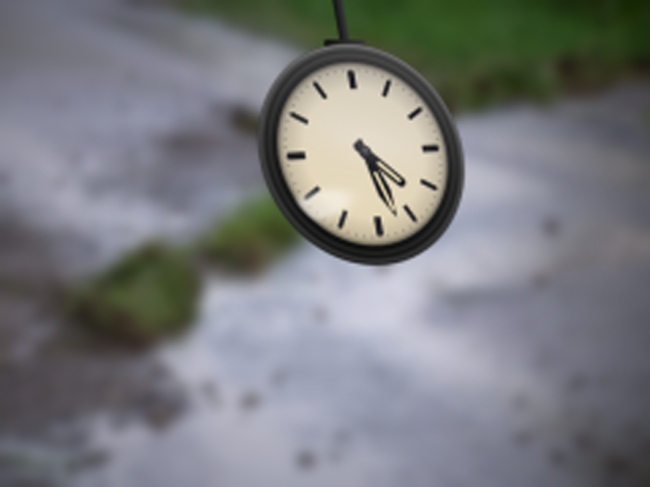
{"hour": 4, "minute": 27}
